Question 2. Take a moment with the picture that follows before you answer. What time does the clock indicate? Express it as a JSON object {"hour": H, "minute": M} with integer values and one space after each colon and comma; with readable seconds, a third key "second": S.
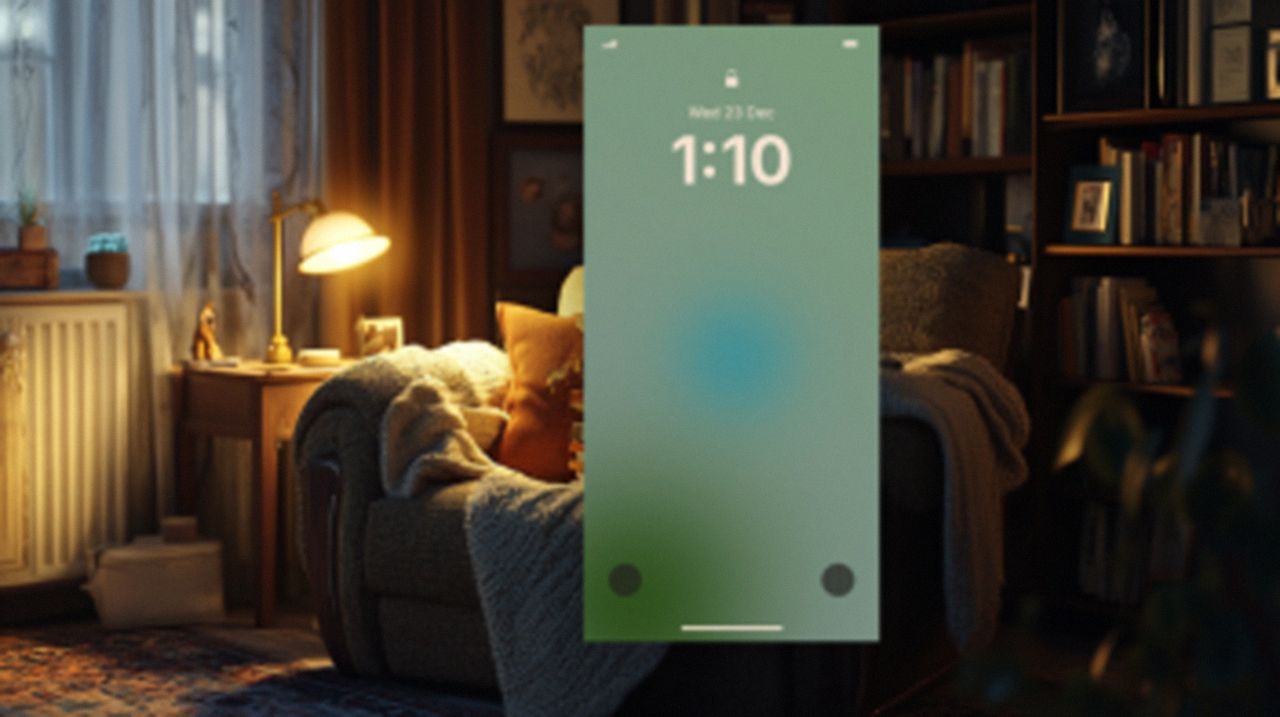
{"hour": 1, "minute": 10}
